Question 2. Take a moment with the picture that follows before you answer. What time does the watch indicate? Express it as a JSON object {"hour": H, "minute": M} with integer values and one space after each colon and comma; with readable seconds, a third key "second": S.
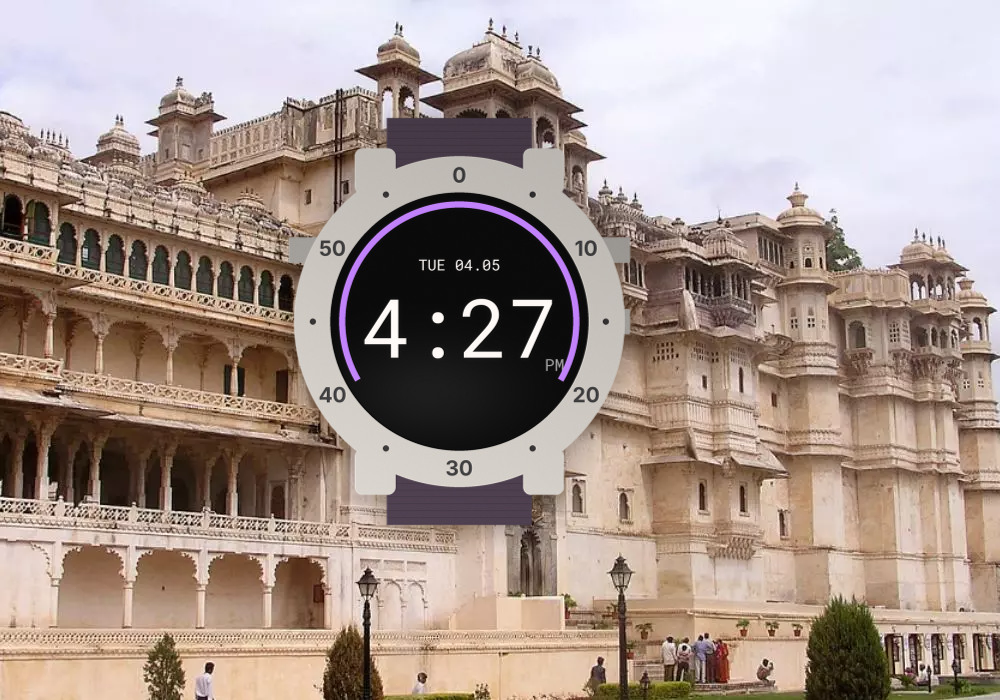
{"hour": 4, "minute": 27}
